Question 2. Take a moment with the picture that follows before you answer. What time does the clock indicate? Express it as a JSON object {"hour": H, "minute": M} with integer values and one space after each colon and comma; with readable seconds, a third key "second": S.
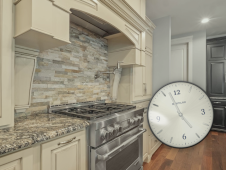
{"hour": 4, "minute": 57}
